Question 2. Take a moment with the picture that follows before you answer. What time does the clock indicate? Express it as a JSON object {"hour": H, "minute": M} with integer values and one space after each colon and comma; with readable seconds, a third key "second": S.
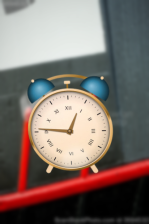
{"hour": 12, "minute": 46}
